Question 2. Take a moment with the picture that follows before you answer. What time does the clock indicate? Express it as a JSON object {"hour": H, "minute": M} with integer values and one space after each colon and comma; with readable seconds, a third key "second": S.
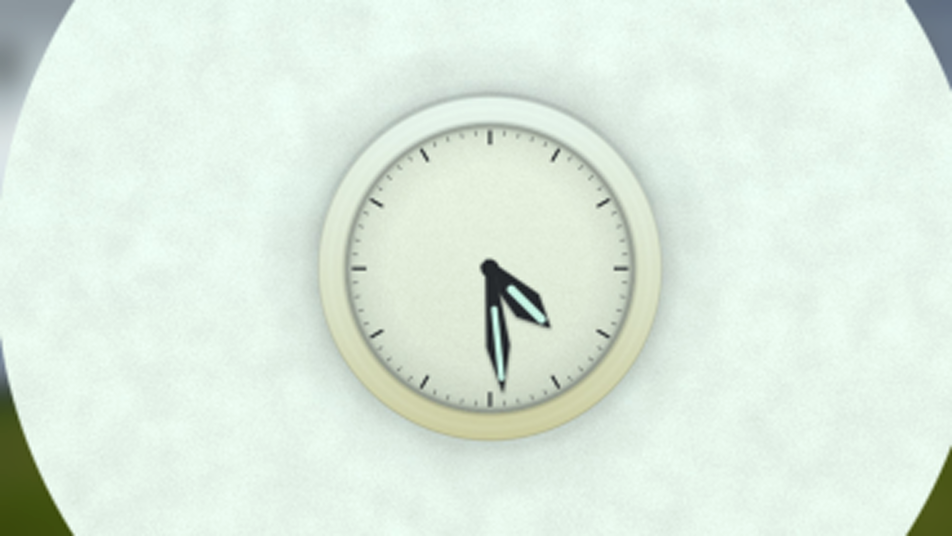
{"hour": 4, "minute": 29}
